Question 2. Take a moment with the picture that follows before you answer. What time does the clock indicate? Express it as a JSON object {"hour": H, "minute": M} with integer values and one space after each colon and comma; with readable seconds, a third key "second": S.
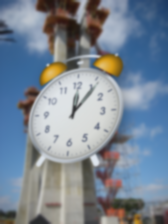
{"hour": 12, "minute": 6}
